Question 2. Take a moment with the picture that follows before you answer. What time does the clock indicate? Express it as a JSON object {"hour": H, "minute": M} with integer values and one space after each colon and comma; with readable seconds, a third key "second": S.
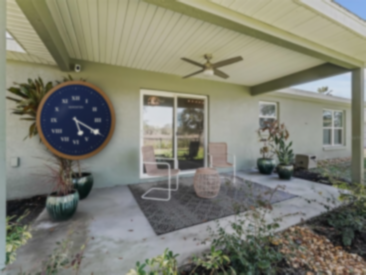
{"hour": 5, "minute": 20}
